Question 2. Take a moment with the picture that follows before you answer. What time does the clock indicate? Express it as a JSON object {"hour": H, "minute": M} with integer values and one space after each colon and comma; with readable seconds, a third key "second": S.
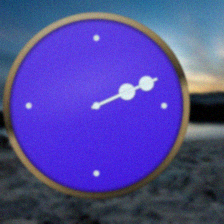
{"hour": 2, "minute": 11}
